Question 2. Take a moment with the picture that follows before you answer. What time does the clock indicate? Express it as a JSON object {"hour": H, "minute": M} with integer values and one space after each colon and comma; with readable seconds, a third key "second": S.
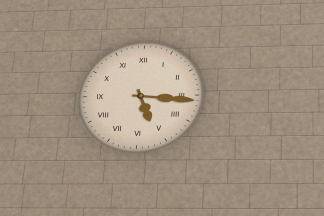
{"hour": 5, "minute": 16}
